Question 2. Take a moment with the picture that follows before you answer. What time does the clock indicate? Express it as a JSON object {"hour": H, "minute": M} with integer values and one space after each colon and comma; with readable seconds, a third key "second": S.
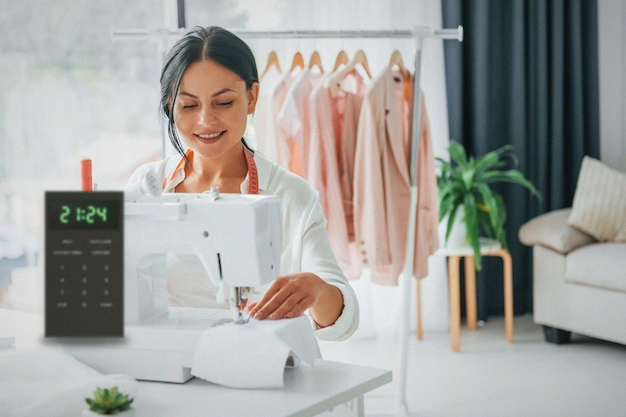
{"hour": 21, "minute": 24}
